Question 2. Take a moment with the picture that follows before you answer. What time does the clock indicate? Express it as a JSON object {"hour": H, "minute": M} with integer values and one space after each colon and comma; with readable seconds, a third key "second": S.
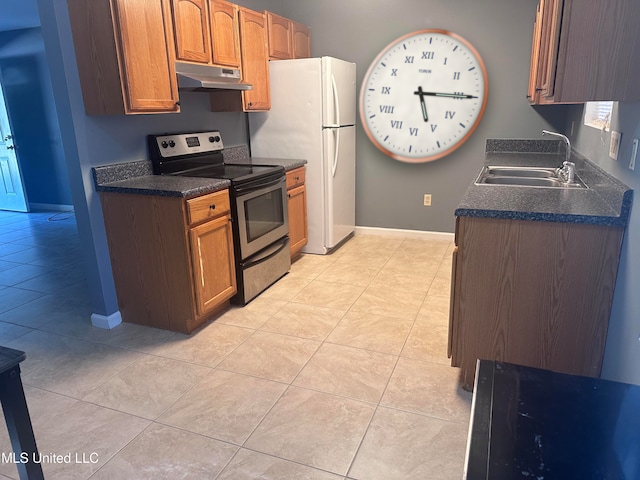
{"hour": 5, "minute": 15}
